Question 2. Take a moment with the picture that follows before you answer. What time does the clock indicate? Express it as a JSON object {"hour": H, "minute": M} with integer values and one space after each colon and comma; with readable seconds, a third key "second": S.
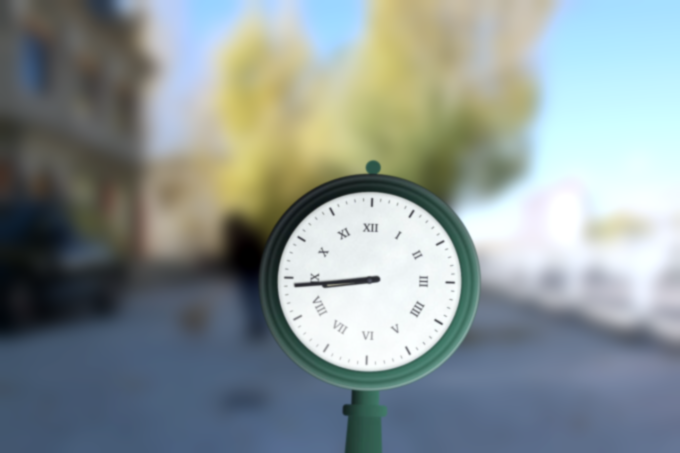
{"hour": 8, "minute": 44}
